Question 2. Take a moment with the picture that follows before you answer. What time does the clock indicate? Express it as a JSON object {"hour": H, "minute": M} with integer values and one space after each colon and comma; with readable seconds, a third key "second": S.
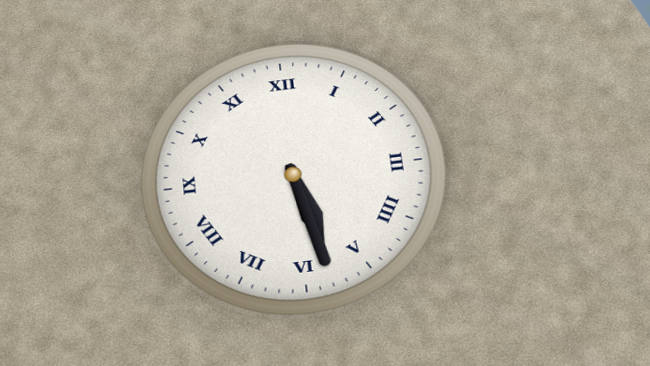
{"hour": 5, "minute": 28}
